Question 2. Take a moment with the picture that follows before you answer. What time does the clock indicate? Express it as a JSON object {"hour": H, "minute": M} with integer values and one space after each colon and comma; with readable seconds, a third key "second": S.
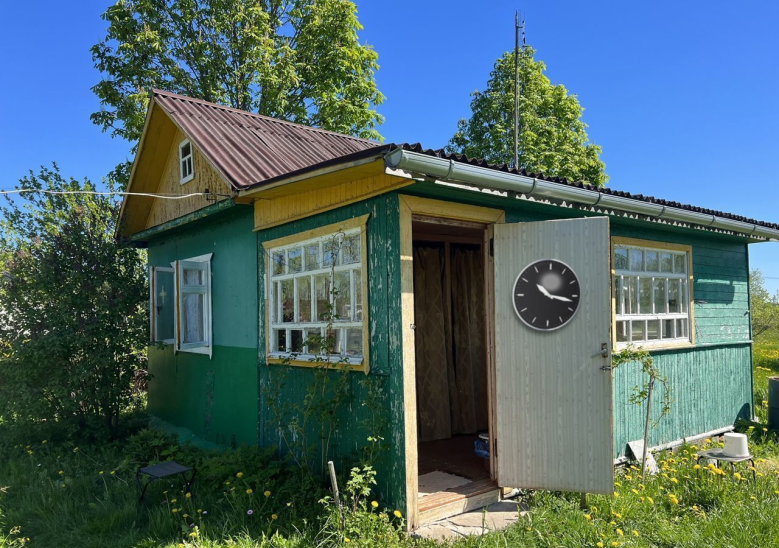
{"hour": 10, "minute": 17}
